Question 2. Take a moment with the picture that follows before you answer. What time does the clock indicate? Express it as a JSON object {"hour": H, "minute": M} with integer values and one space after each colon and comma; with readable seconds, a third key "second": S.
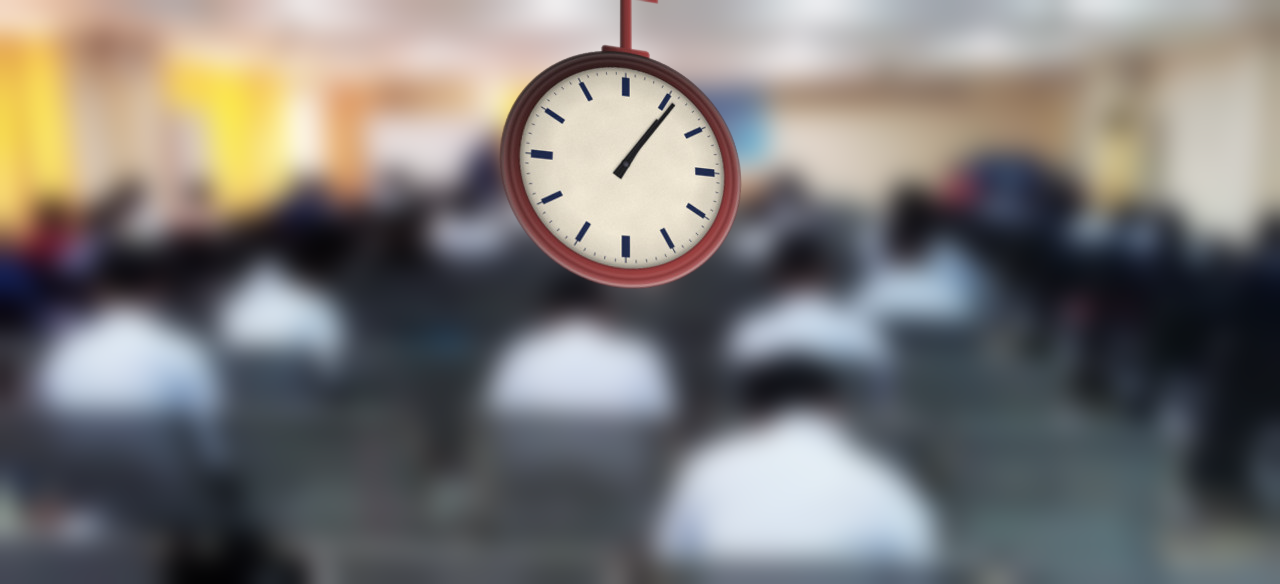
{"hour": 1, "minute": 6}
